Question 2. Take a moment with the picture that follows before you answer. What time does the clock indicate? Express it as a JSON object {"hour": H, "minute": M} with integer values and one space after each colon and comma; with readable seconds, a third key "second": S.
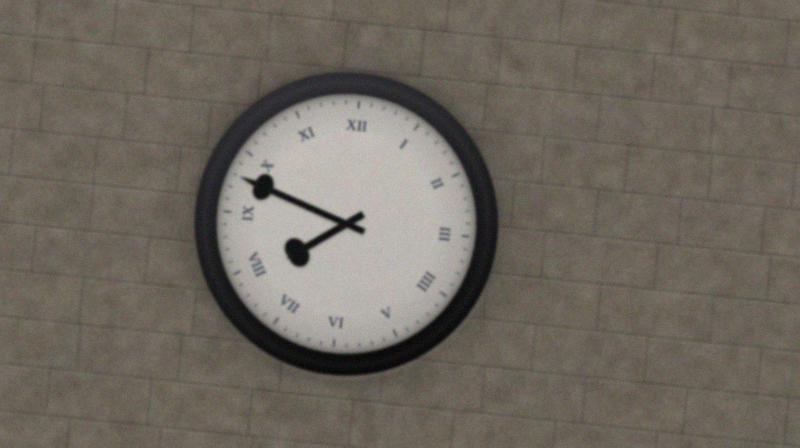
{"hour": 7, "minute": 48}
